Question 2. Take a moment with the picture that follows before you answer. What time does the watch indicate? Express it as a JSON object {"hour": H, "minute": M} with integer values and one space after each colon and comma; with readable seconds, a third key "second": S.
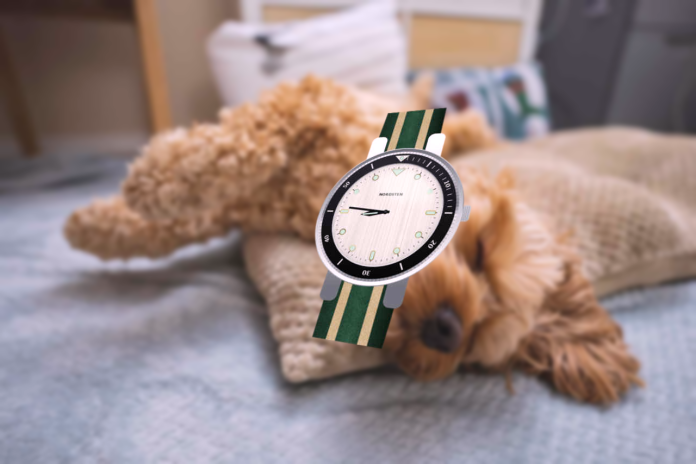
{"hour": 8, "minute": 46}
